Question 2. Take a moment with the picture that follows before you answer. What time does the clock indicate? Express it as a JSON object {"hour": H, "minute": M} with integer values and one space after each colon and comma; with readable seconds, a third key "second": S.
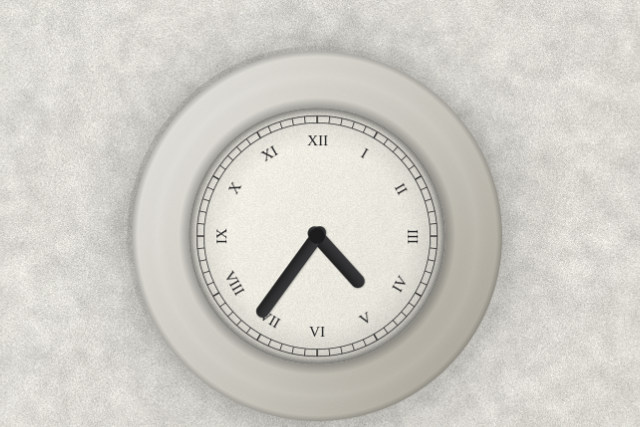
{"hour": 4, "minute": 36}
